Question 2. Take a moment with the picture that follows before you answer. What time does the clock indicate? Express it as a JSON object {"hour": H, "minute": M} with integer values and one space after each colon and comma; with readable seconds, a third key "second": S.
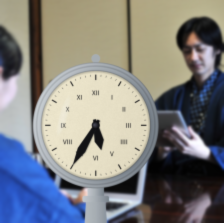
{"hour": 5, "minute": 35}
